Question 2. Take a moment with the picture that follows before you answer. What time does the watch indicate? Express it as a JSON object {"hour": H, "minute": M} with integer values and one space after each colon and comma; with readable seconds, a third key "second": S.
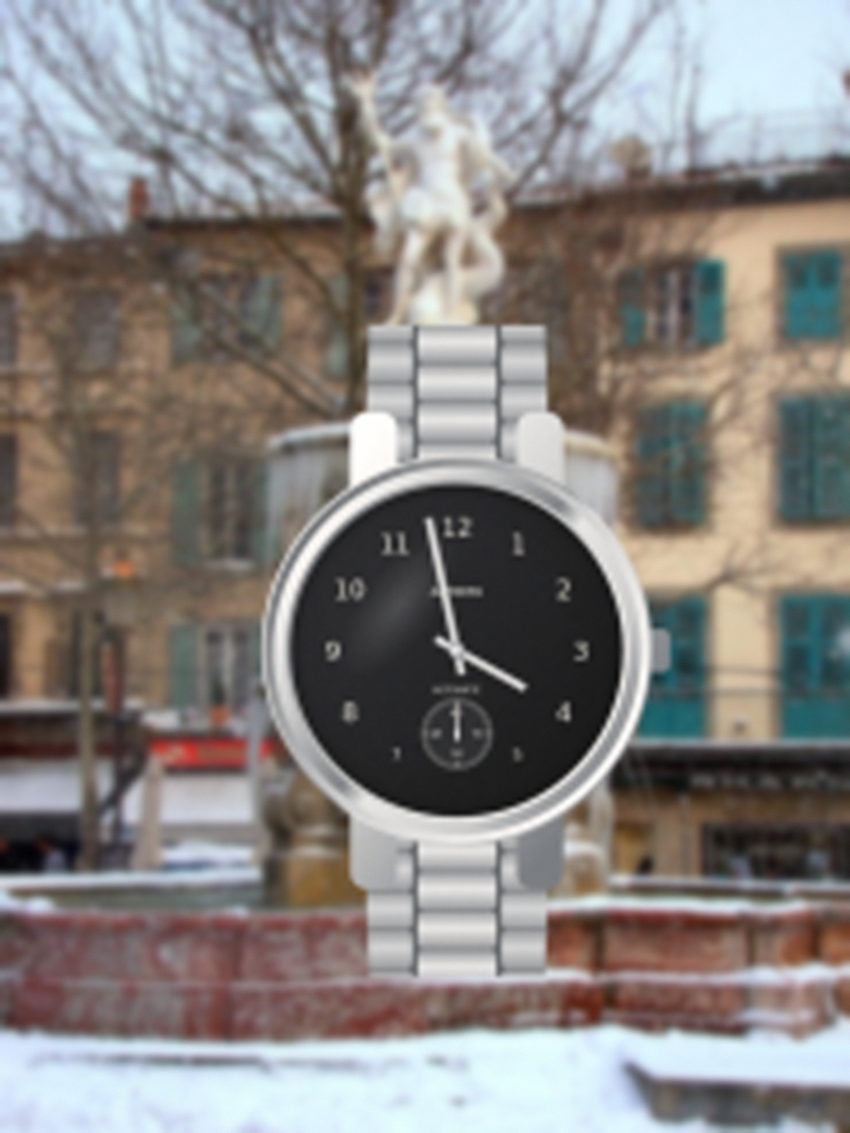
{"hour": 3, "minute": 58}
